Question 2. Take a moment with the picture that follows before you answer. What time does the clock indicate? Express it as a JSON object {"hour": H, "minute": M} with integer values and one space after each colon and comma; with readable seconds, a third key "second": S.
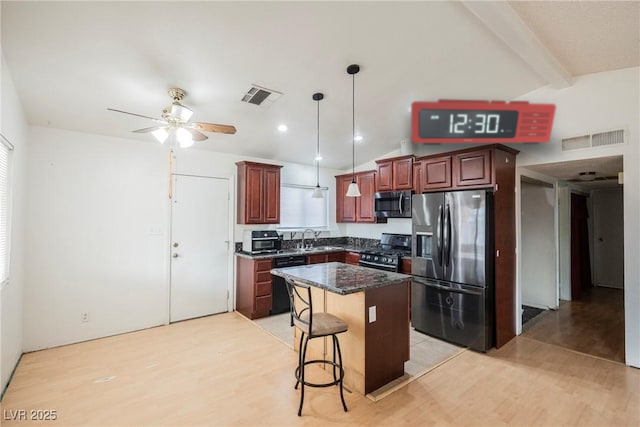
{"hour": 12, "minute": 30}
